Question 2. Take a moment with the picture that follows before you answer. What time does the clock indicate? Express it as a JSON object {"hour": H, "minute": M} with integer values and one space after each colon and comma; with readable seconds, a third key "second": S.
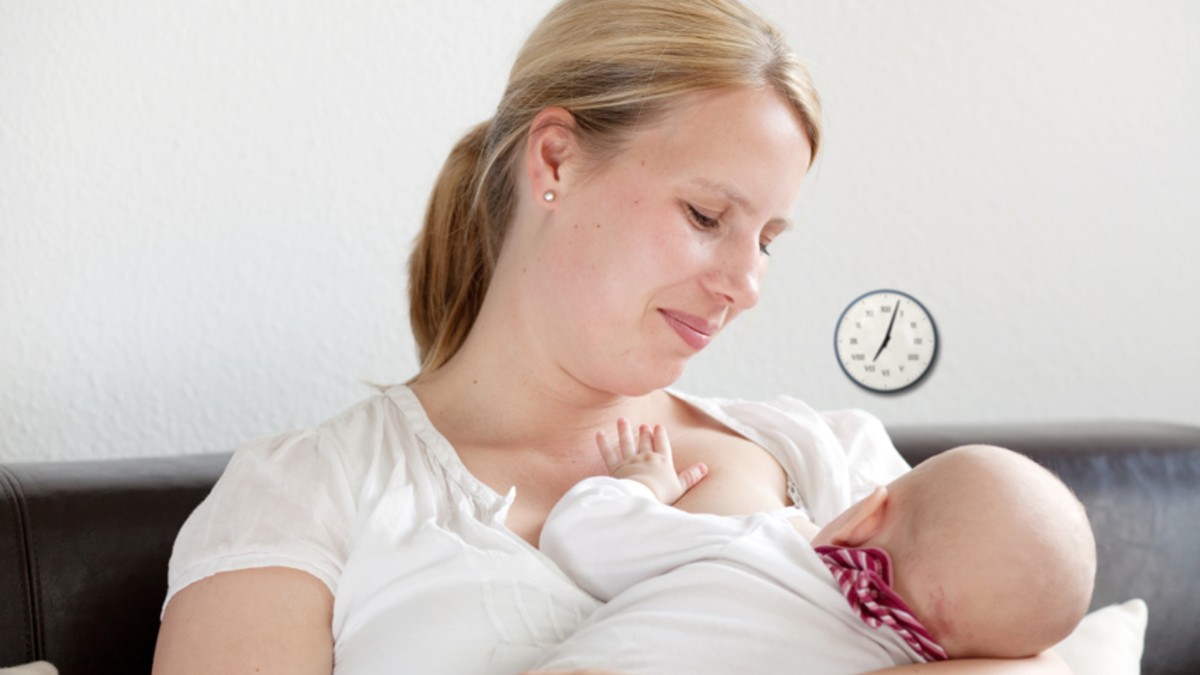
{"hour": 7, "minute": 3}
